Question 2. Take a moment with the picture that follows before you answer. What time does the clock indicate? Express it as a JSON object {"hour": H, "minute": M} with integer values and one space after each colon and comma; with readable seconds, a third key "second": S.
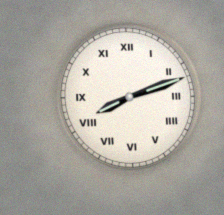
{"hour": 8, "minute": 12}
